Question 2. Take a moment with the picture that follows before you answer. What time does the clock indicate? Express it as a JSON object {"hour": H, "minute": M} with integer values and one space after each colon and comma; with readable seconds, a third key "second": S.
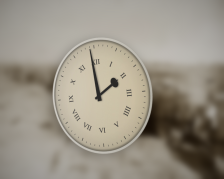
{"hour": 1, "minute": 59}
